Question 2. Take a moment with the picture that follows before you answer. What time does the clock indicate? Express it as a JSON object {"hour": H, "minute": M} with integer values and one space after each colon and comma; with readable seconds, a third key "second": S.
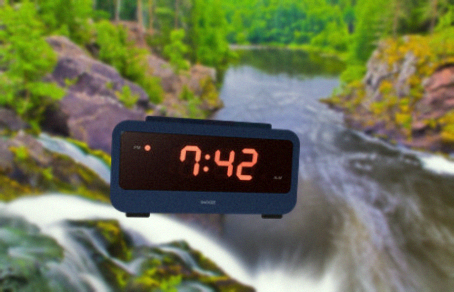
{"hour": 7, "minute": 42}
